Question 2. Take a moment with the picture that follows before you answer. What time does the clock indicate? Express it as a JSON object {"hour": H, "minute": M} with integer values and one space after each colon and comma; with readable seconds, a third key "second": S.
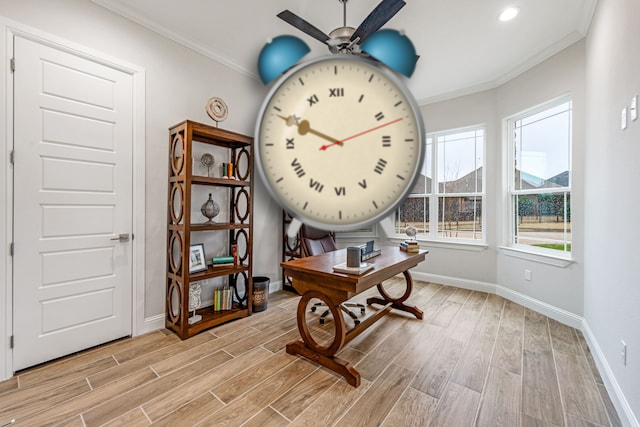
{"hour": 9, "minute": 49, "second": 12}
